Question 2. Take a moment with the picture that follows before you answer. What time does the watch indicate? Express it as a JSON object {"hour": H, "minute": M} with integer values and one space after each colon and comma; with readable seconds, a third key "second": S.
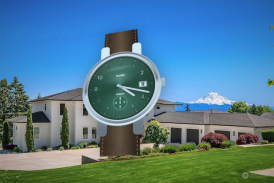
{"hour": 4, "minute": 18}
